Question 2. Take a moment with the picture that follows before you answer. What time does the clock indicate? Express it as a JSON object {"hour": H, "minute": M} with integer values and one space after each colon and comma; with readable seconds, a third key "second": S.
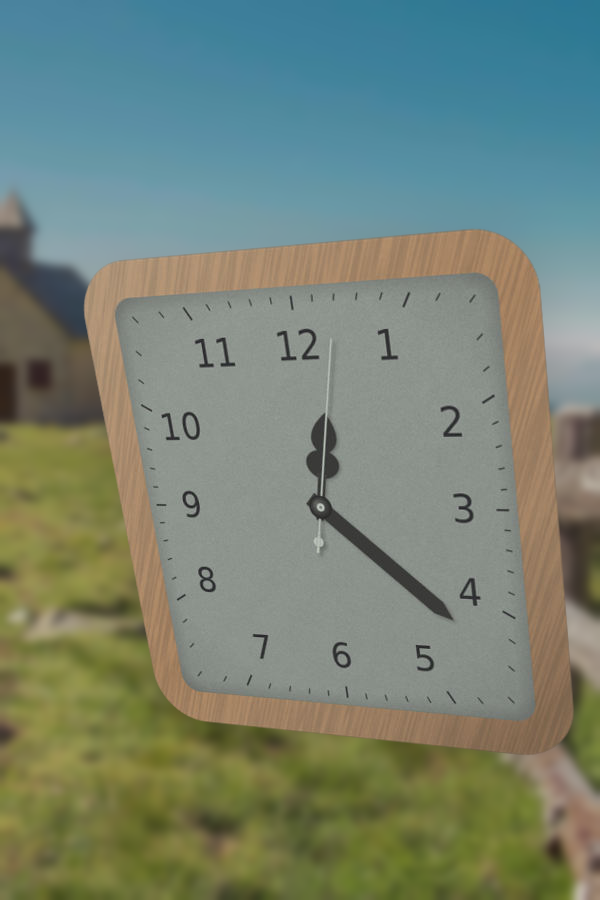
{"hour": 12, "minute": 22, "second": 2}
